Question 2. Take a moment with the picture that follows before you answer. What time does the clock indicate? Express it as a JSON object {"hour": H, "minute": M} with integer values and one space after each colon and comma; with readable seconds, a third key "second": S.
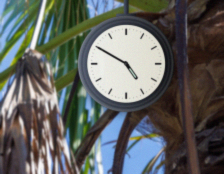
{"hour": 4, "minute": 50}
